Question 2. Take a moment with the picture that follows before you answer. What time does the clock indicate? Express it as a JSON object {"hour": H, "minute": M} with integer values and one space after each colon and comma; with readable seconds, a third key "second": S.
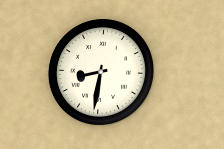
{"hour": 8, "minute": 31}
